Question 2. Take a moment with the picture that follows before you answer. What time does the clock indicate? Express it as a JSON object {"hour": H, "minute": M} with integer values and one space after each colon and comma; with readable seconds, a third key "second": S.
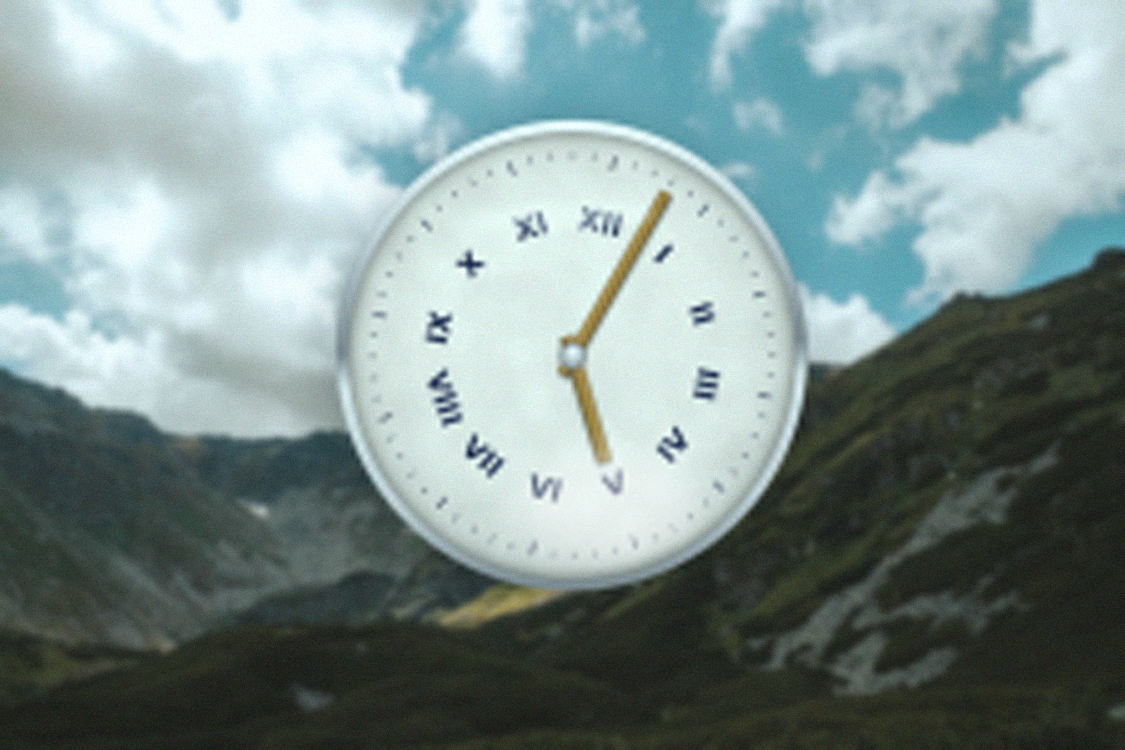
{"hour": 5, "minute": 3}
